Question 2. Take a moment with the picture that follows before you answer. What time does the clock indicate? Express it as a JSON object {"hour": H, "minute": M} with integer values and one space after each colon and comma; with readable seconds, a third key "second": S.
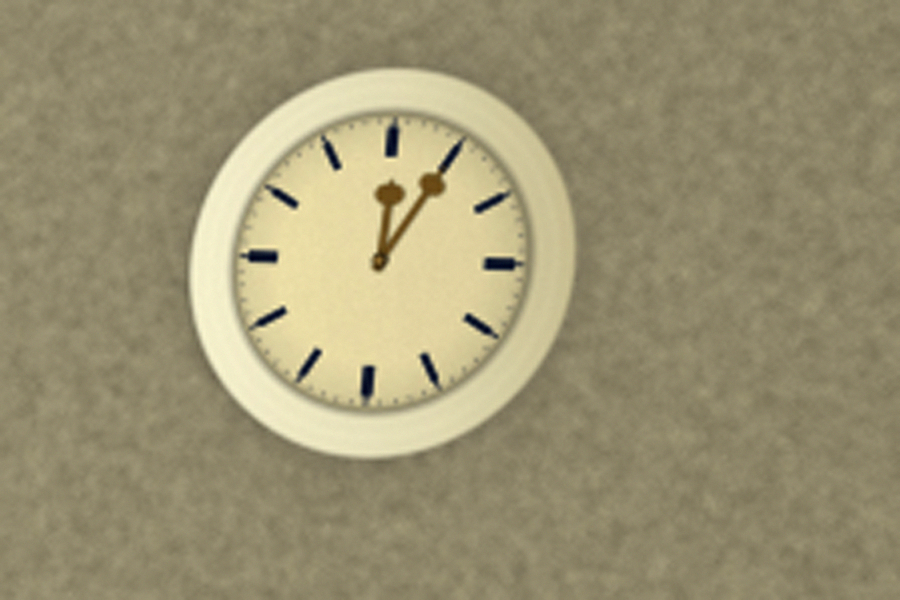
{"hour": 12, "minute": 5}
